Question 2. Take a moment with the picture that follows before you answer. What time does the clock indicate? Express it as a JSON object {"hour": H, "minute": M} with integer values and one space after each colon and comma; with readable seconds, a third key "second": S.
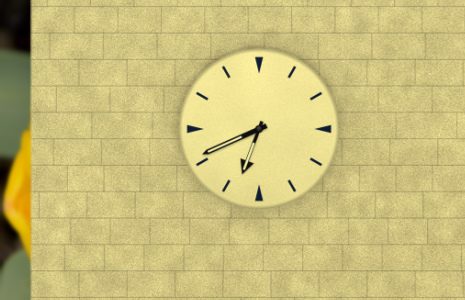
{"hour": 6, "minute": 41}
